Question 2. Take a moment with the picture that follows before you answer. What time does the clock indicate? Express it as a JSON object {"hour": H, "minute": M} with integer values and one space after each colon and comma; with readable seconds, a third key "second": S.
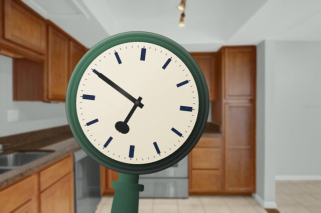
{"hour": 6, "minute": 50}
